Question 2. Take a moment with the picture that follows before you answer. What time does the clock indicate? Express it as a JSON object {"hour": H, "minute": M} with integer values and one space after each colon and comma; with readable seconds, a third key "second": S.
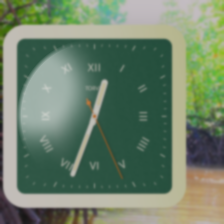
{"hour": 12, "minute": 33, "second": 26}
